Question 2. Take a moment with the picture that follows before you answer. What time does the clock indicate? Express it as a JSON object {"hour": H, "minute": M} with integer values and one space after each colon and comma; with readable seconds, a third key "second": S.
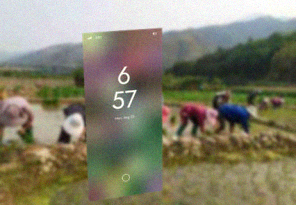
{"hour": 6, "minute": 57}
